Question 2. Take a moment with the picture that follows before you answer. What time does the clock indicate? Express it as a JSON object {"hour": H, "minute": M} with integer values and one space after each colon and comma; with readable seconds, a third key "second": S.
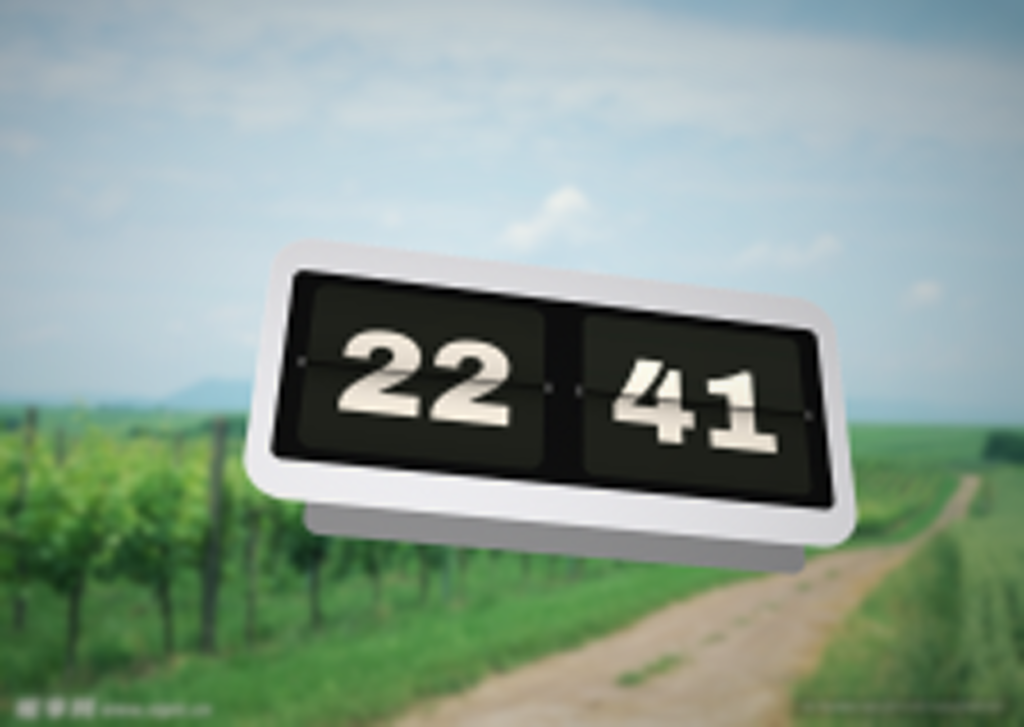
{"hour": 22, "minute": 41}
